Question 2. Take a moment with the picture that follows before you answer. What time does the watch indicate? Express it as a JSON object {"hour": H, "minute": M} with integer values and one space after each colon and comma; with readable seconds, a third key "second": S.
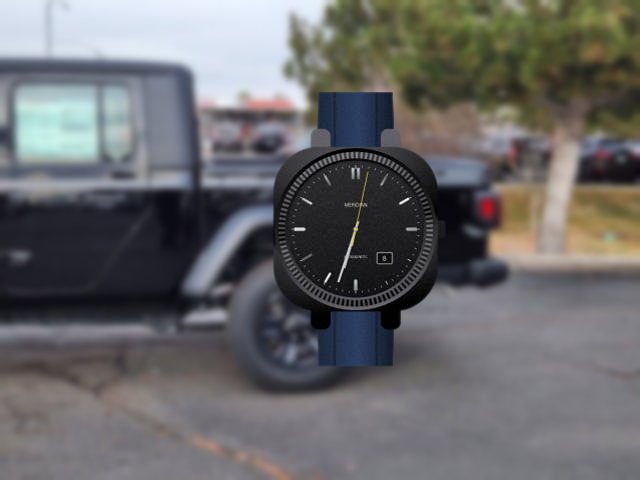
{"hour": 6, "minute": 33, "second": 2}
